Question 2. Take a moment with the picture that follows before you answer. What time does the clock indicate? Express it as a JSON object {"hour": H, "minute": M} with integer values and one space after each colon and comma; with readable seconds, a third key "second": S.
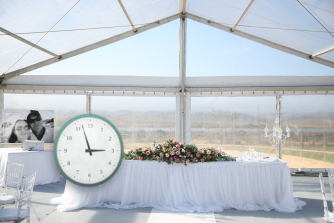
{"hour": 2, "minute": 57}
